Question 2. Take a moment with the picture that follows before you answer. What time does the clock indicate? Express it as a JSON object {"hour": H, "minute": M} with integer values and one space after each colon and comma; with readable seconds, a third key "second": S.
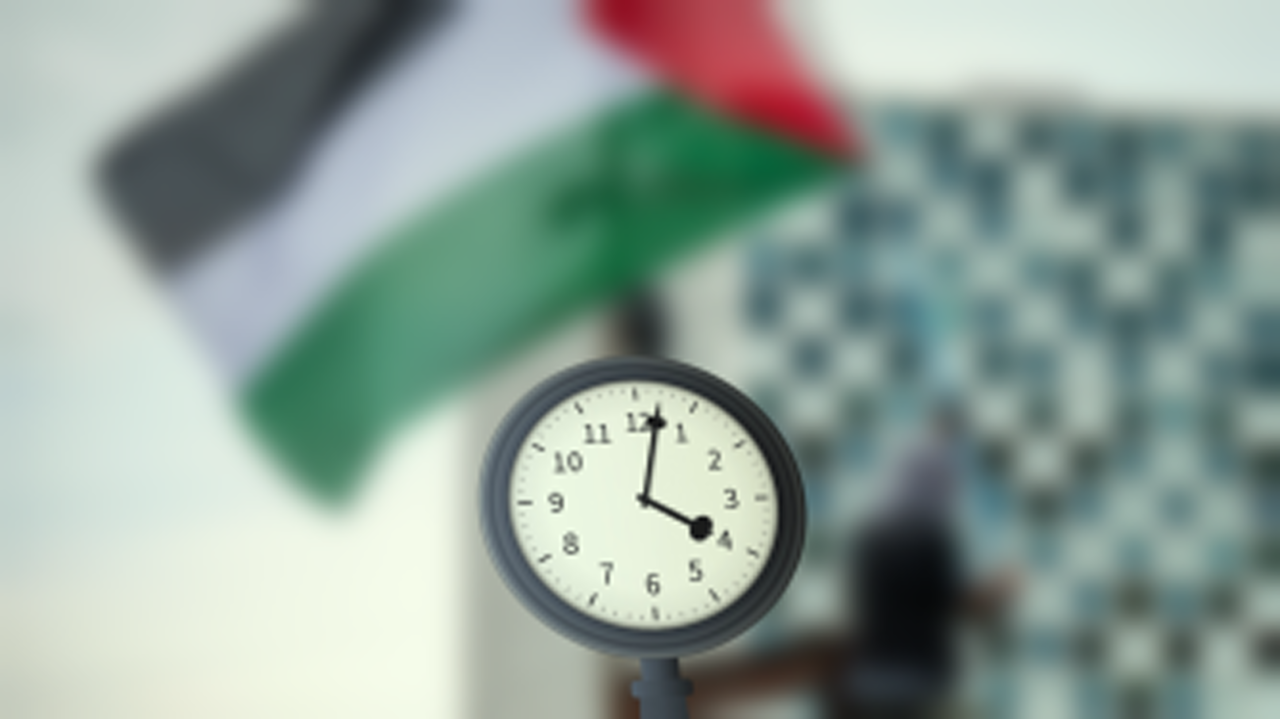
{"hour": 4, "minute": 2}
